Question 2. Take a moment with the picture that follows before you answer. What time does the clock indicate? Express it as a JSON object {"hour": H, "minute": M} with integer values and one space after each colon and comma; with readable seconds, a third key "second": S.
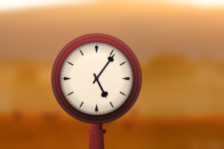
{"hour": 5, "minute": 6}
